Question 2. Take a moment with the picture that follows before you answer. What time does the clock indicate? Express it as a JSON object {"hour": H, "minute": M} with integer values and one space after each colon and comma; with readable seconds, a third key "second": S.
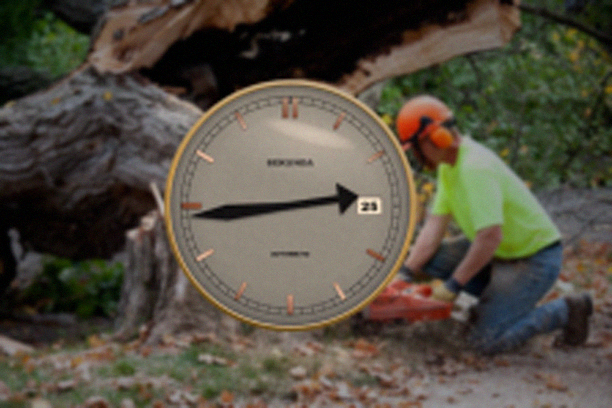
{"hour": 2, "minute": 44}
